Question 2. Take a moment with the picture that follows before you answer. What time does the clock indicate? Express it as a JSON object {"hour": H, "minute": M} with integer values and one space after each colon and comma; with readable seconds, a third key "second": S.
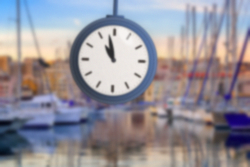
{"hour": 10, "minute": 58}
